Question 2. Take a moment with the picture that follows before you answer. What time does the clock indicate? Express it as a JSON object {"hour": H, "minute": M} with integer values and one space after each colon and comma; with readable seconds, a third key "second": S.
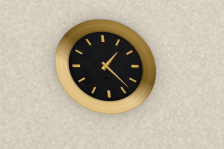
{"hour": 1, "minute": 23}
